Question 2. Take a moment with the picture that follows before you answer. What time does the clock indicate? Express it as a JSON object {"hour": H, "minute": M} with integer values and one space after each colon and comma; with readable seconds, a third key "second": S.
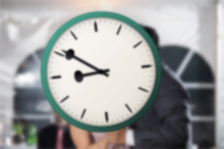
{"hour": 8, "minute": 51}
